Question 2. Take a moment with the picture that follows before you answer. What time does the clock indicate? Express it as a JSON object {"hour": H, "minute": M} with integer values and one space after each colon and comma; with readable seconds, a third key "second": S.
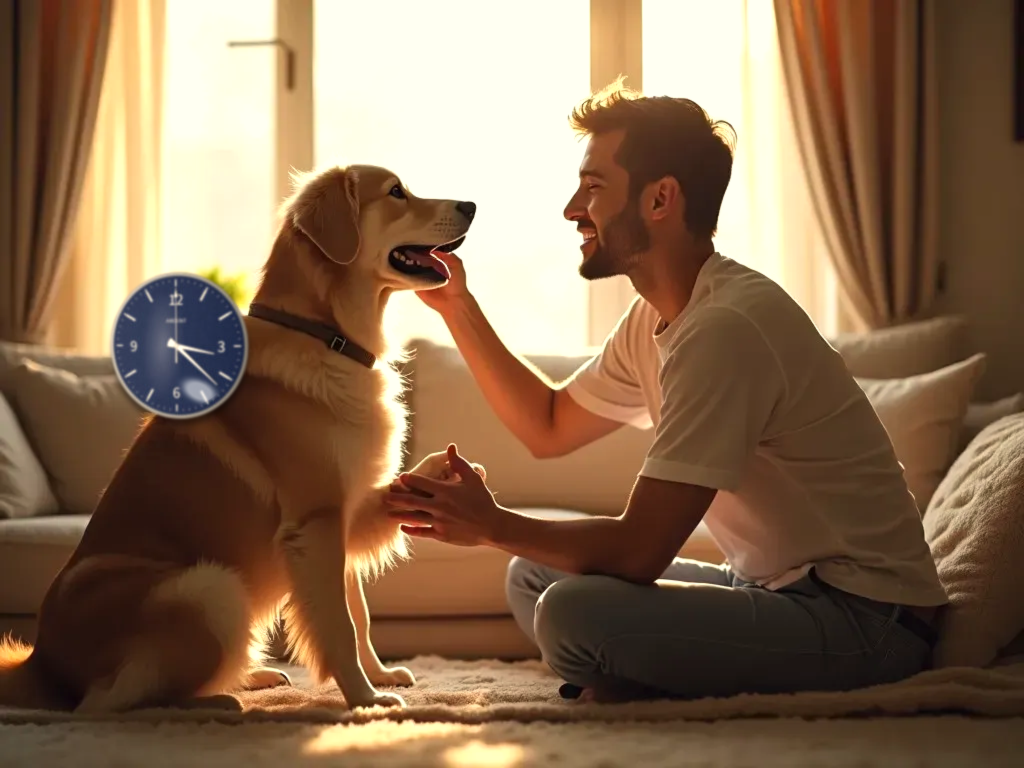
{"hour": 3, "minute": 22, "second": 0}
